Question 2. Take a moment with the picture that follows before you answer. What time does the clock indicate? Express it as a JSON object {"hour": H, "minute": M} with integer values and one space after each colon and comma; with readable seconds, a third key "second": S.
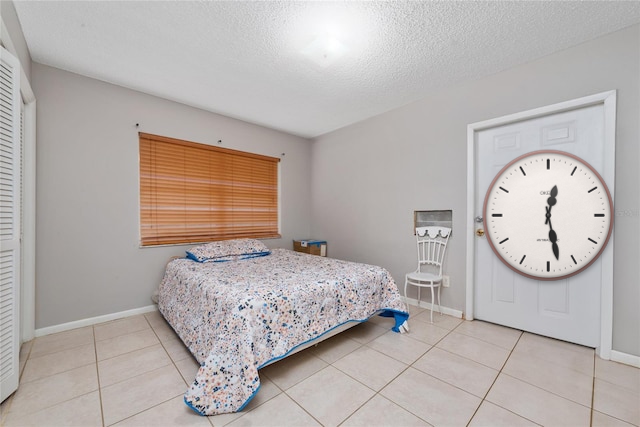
{"hour": 12, "minute": 28}
